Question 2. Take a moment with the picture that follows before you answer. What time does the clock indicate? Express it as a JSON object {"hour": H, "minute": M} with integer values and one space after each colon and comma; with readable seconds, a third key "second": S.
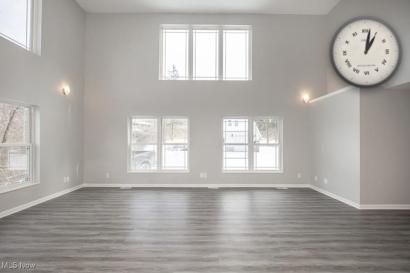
{"hour": 1, "minute": 2}
